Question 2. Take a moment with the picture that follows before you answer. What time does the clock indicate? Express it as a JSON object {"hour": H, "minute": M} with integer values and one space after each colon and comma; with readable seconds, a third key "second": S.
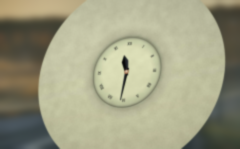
{"hour": 11, "minute": 31}
